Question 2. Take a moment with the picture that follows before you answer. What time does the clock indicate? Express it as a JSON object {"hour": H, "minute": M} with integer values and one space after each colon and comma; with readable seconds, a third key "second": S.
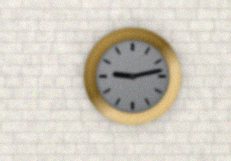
{"hour": 9, "minute": 13}
